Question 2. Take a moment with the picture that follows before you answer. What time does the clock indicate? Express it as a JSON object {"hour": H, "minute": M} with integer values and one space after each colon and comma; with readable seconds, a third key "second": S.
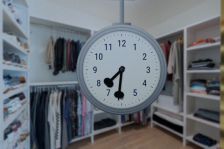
{"hour": 7, "minute": 31}
